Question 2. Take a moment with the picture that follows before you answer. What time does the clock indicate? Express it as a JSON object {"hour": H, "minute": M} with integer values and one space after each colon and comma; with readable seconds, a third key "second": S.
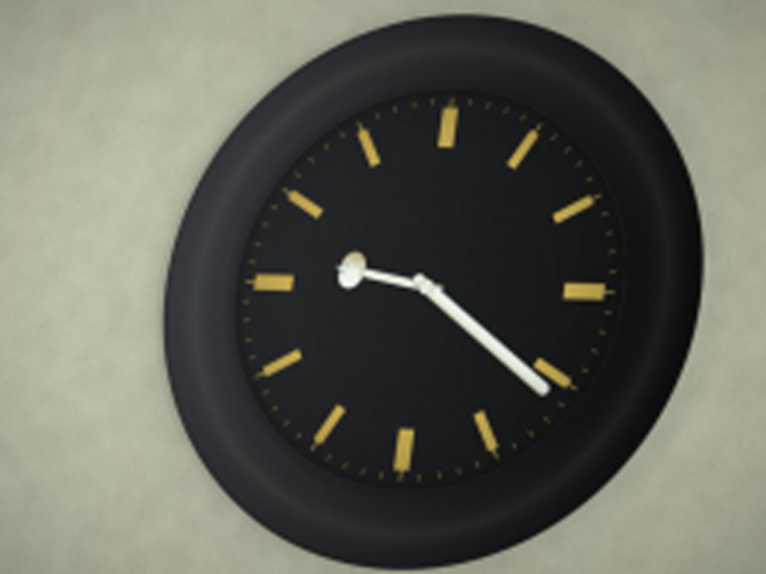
{"hour": 9, "minute": 21}
